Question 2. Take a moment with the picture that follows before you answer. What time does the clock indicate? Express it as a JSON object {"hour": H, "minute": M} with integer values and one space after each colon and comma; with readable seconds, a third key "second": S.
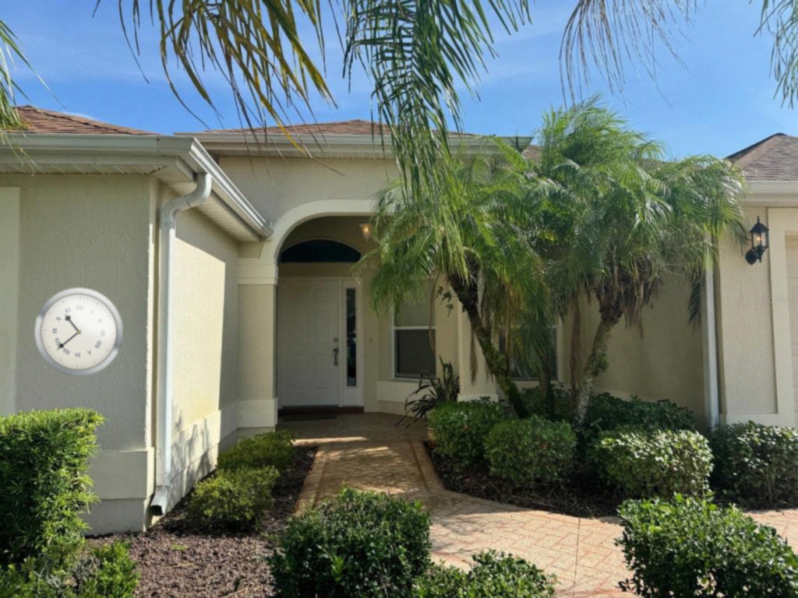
{"hour": 10, "minute": 38}
